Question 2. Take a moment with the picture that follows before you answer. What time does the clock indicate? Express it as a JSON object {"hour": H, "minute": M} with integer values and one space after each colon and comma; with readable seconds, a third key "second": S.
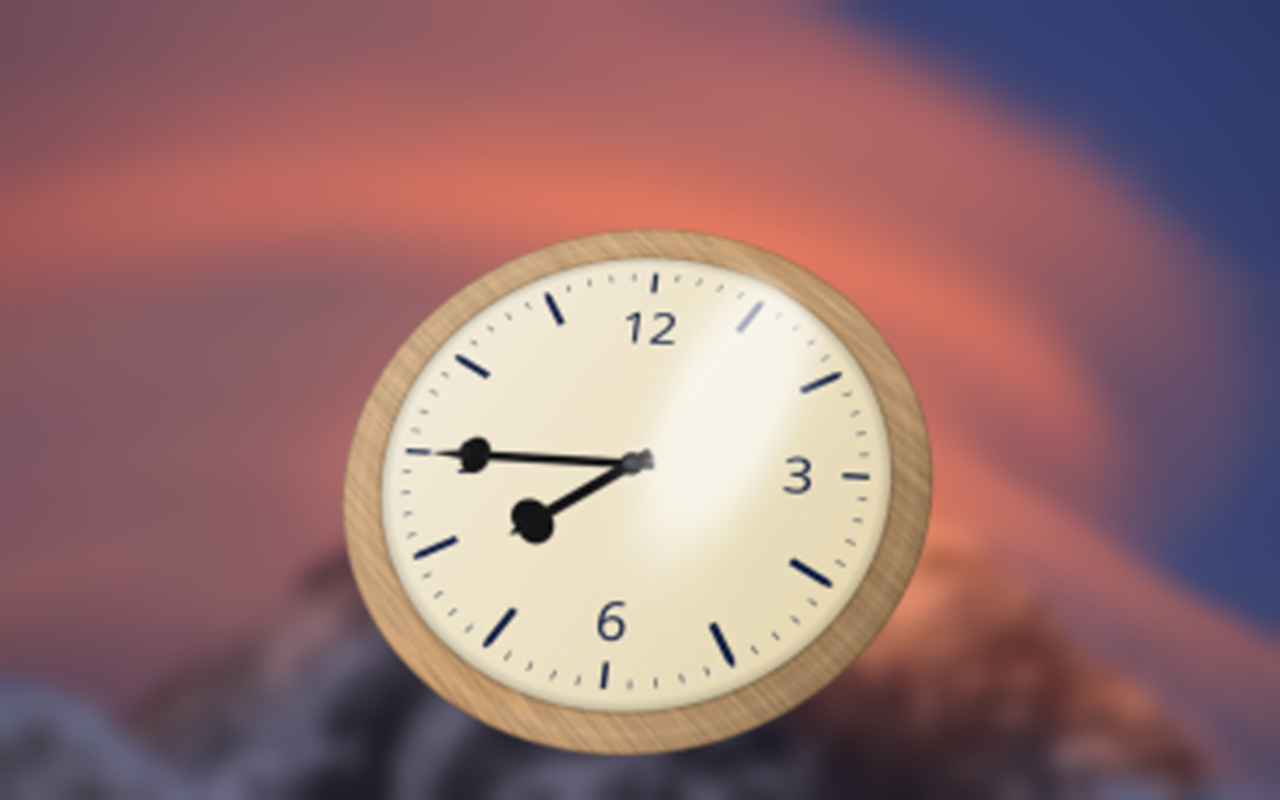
{"hour": 7, "minute": 45}
